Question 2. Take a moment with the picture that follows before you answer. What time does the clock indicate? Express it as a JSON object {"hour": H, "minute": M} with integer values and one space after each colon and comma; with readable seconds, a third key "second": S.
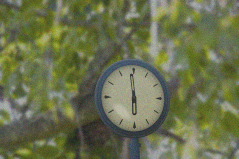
{"hour": 5, "minute": 59}
